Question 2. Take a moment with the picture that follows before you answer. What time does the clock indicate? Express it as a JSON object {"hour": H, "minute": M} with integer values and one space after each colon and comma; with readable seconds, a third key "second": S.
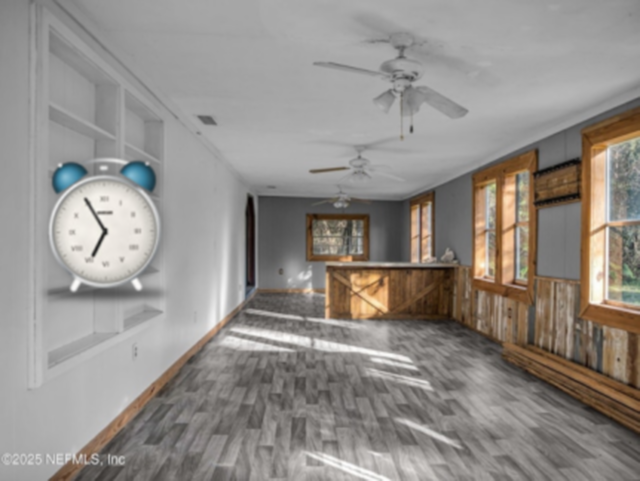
{"hour": 6, "minute": 55}
